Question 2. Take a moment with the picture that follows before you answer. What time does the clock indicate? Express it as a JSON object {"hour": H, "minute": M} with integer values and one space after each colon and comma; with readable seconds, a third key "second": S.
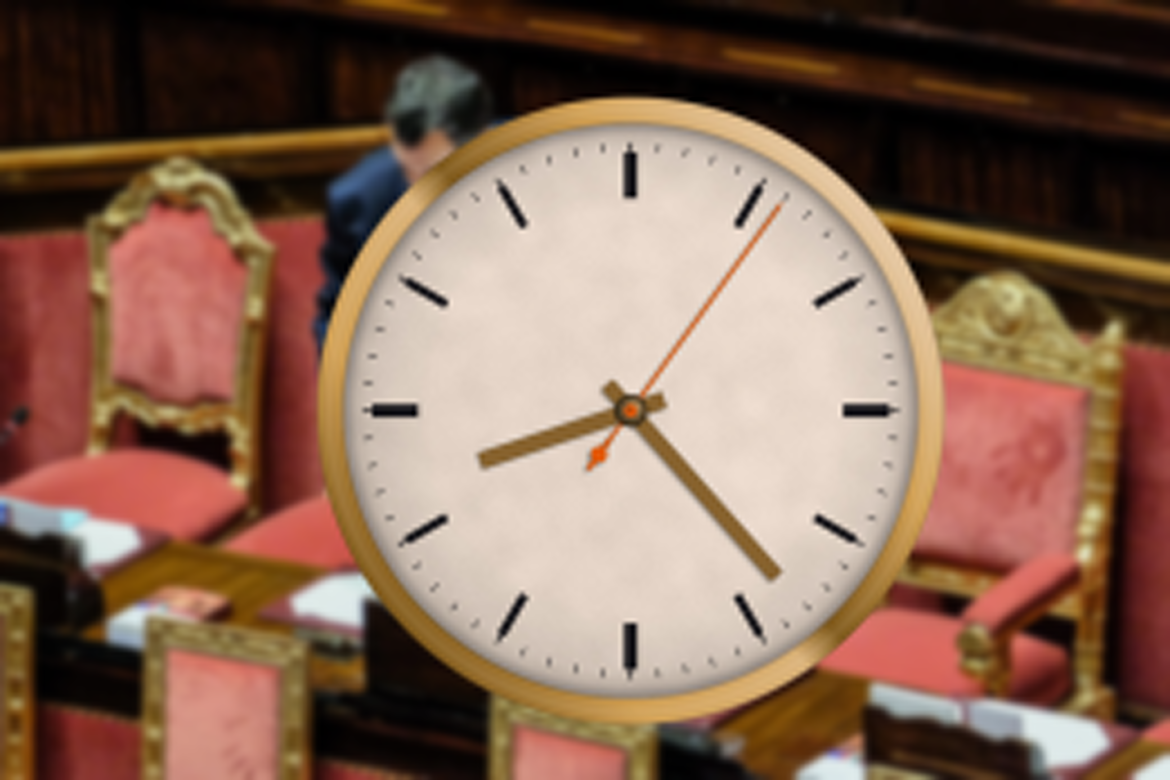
{"hour": 8, "minute": 23, "second": 6}
